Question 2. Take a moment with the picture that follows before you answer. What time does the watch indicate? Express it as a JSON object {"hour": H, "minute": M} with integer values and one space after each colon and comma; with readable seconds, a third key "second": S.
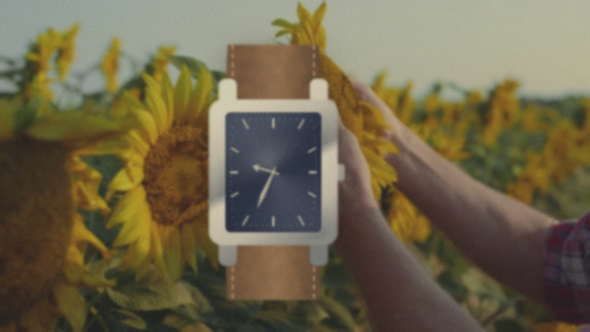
{"hour": 9, "minute": 34}
